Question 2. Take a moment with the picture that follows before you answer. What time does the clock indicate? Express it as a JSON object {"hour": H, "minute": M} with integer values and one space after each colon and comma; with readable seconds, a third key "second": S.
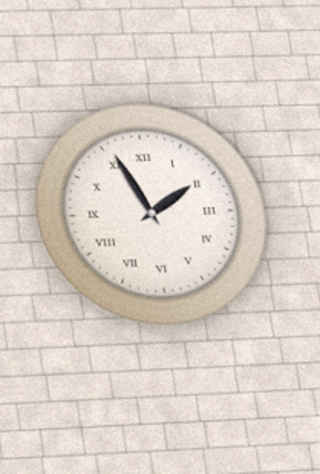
{"hour": 1, "minute": 56}
